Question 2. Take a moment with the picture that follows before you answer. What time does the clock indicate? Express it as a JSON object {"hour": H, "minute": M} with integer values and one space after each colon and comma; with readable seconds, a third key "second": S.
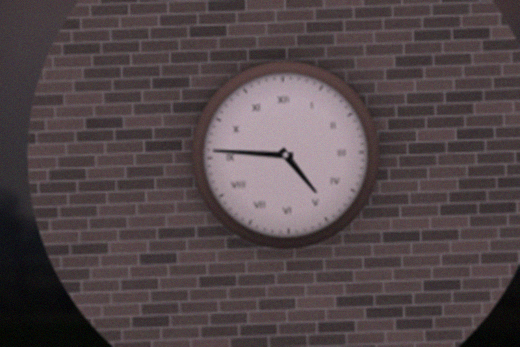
{"hour": 4, "minute": 46}
